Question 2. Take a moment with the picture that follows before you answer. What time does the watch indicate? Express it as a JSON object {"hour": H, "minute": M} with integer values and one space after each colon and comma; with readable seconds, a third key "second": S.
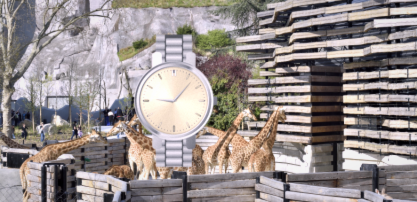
{"hour": 9, "minute": 7}
